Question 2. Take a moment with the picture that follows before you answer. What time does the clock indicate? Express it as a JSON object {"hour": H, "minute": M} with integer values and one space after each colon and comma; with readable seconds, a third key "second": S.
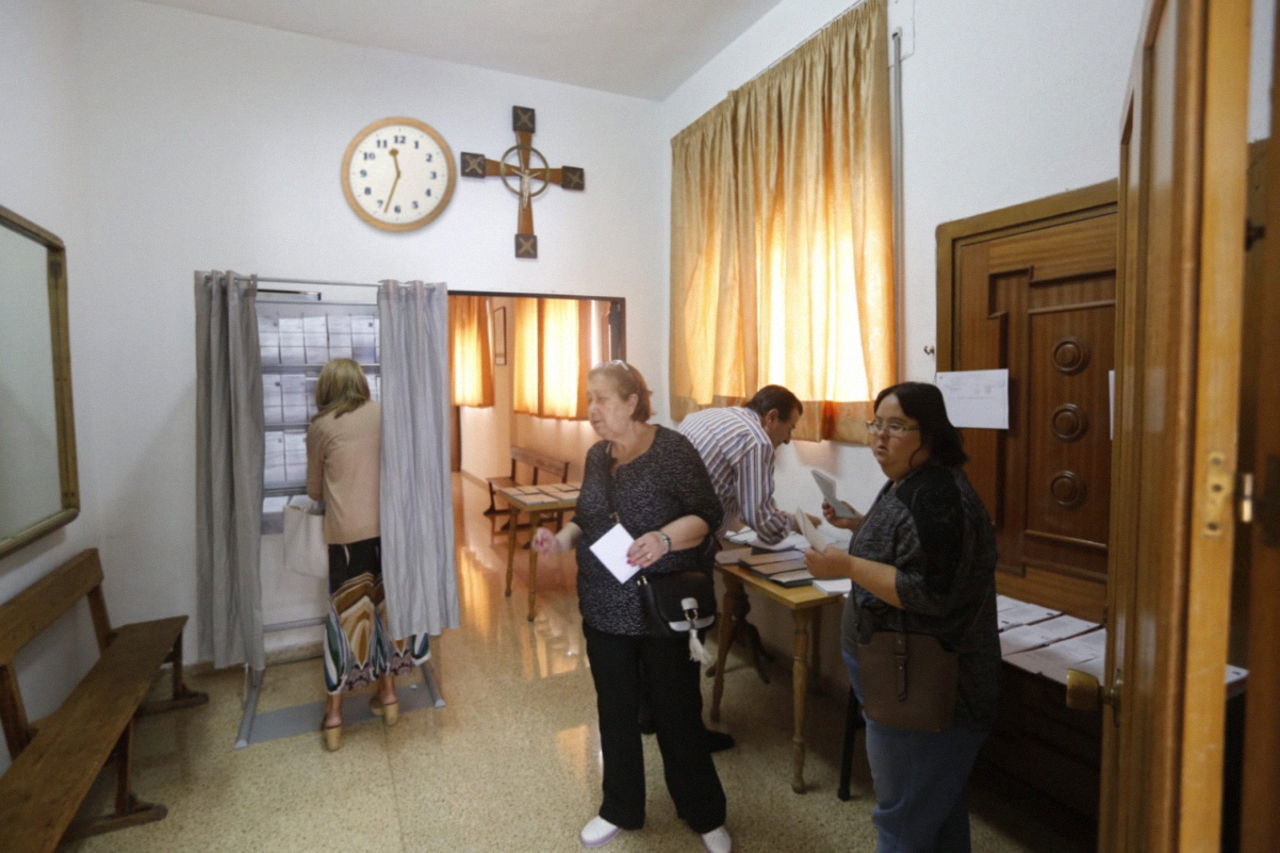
{"hour": 11, "minute": 33}
